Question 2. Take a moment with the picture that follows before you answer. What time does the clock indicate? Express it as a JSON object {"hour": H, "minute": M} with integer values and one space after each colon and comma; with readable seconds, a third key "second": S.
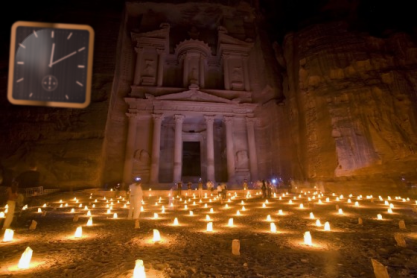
{"hour": 12, "minute": 10}
